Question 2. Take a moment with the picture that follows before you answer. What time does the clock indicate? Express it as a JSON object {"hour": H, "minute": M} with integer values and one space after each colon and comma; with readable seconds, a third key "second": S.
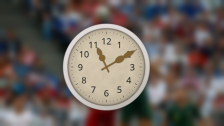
{"hour": 11, "minute": 10}
